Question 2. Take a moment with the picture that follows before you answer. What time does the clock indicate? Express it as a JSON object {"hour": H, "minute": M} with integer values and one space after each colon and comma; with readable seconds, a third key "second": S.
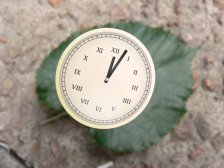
{"hour": 12, "minute": 3}
